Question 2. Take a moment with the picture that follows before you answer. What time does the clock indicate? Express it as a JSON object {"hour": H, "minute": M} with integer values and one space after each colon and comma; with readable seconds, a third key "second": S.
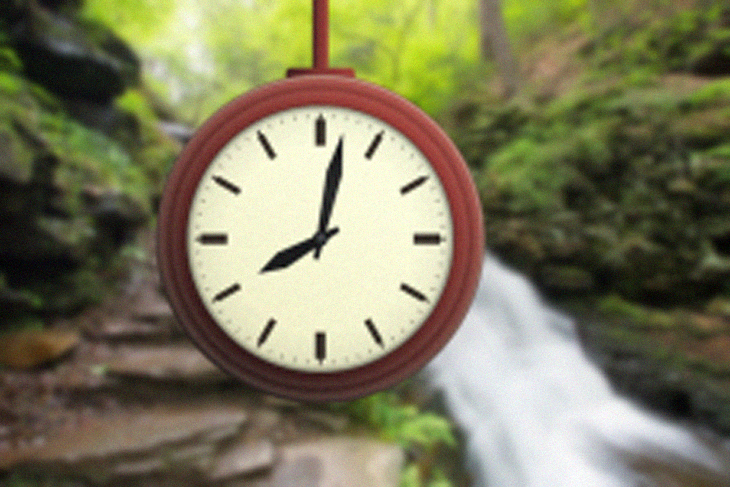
{"hour": 8, "minute": 2}
